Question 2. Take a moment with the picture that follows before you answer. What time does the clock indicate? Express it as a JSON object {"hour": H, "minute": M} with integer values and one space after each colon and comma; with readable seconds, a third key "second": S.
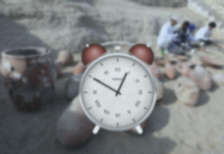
{"hour": 12, "minute": 50}
